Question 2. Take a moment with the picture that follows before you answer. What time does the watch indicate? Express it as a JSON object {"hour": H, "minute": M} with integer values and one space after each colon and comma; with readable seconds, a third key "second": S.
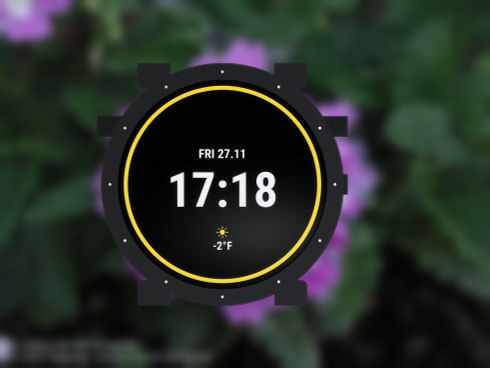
{"hour": 17, "minute": 18}
